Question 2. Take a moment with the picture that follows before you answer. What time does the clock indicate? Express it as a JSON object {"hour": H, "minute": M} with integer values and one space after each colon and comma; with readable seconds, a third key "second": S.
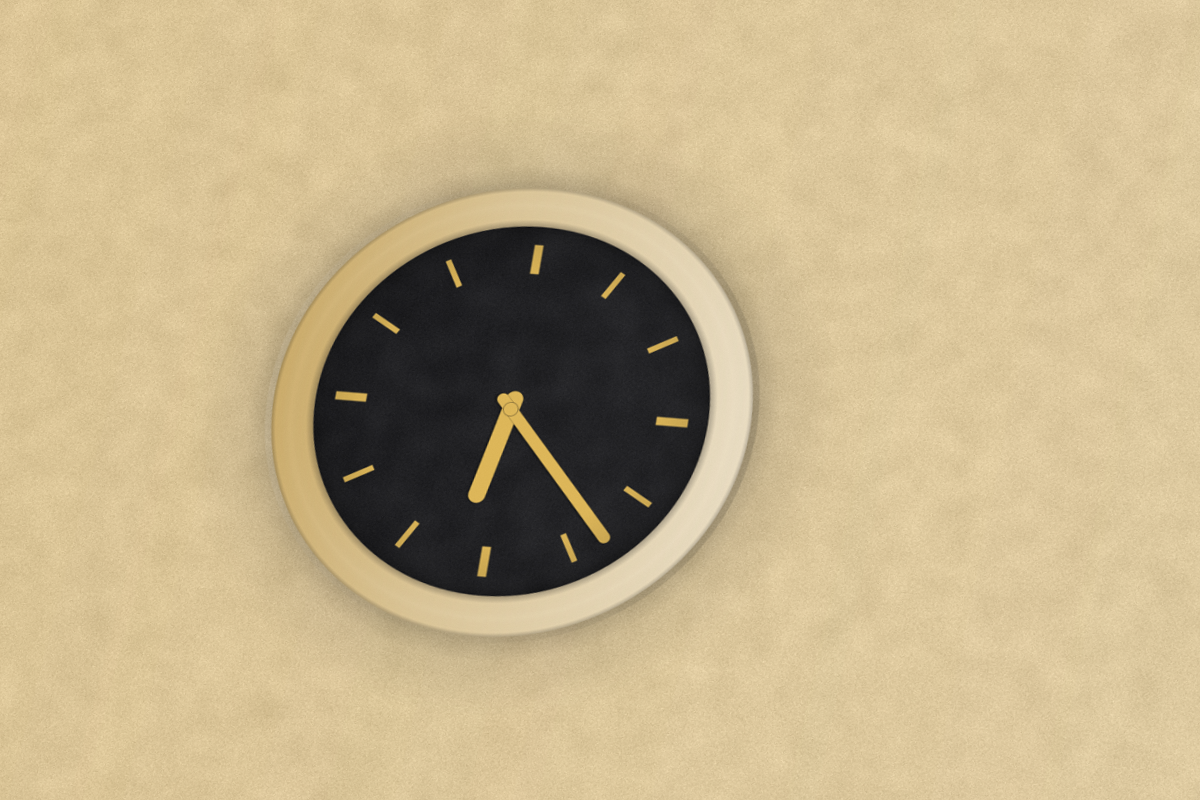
{"hour": 6, "minute": 23}
